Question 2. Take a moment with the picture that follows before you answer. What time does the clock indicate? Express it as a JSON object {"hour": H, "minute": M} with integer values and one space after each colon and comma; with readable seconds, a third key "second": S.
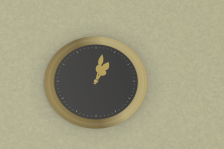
{"hour": 1, "minute": 2}
